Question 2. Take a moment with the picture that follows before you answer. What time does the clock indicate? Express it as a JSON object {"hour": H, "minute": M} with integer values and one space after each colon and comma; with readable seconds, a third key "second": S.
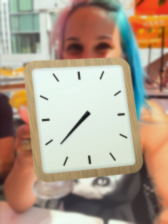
{"hour": 7, "minute": 38}
